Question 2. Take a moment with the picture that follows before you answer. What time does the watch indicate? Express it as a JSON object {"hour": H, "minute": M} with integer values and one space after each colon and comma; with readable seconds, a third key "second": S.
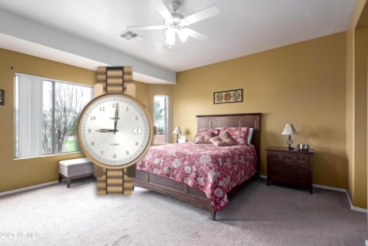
{"hour": 9, "minute": 1}
